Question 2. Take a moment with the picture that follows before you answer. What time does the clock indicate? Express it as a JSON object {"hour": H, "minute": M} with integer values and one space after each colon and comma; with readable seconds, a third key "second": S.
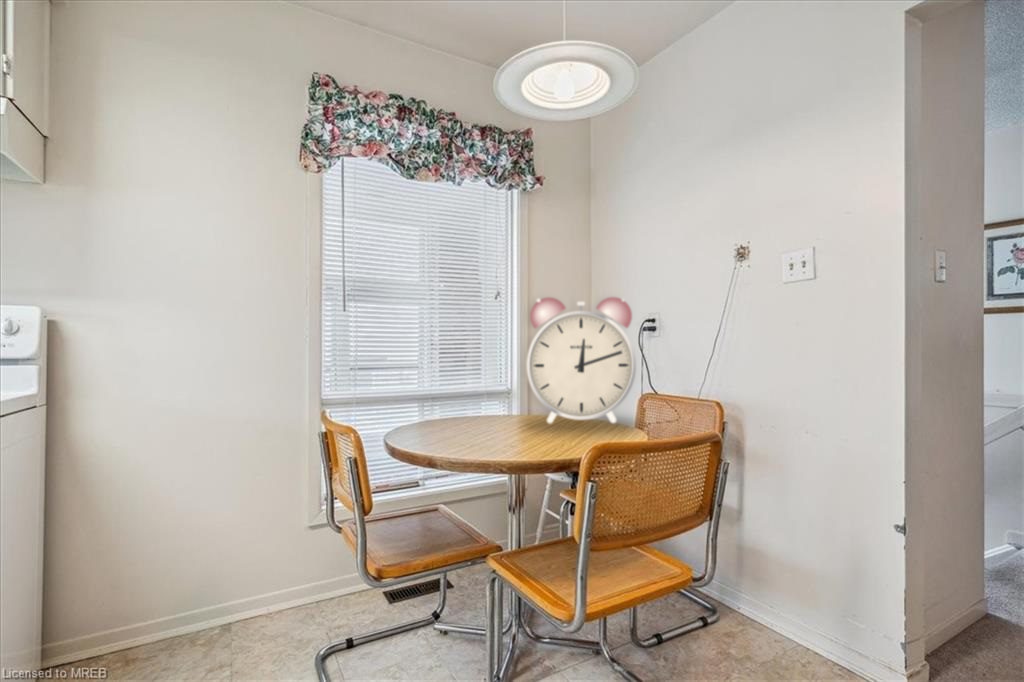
{"hour": 12, "minute": 12}
